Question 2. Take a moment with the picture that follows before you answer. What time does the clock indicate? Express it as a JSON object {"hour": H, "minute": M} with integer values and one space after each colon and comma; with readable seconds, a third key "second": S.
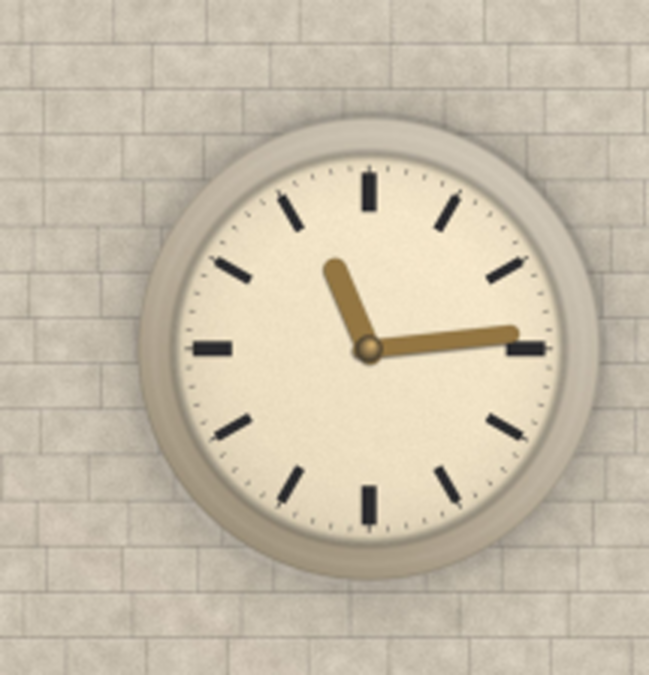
{"hour": 11, "minute": 14}
